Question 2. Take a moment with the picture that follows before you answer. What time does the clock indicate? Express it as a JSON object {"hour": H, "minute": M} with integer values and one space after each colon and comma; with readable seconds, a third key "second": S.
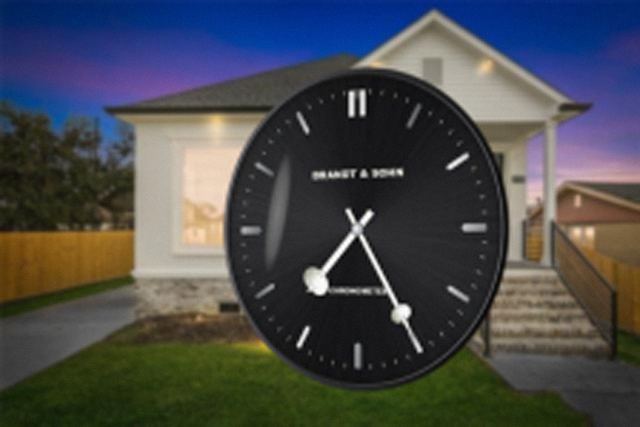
{"hour": 7, "minute": 25}
